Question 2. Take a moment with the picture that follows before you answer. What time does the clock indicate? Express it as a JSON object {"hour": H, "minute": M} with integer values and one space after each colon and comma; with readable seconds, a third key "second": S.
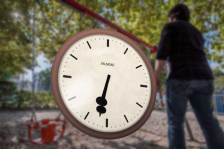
{"hour": 6, "minute": 32}
